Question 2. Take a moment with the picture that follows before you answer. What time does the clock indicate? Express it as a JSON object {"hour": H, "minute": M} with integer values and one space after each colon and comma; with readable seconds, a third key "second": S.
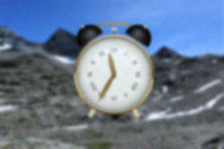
{"hour": 11, "minute": 35}
